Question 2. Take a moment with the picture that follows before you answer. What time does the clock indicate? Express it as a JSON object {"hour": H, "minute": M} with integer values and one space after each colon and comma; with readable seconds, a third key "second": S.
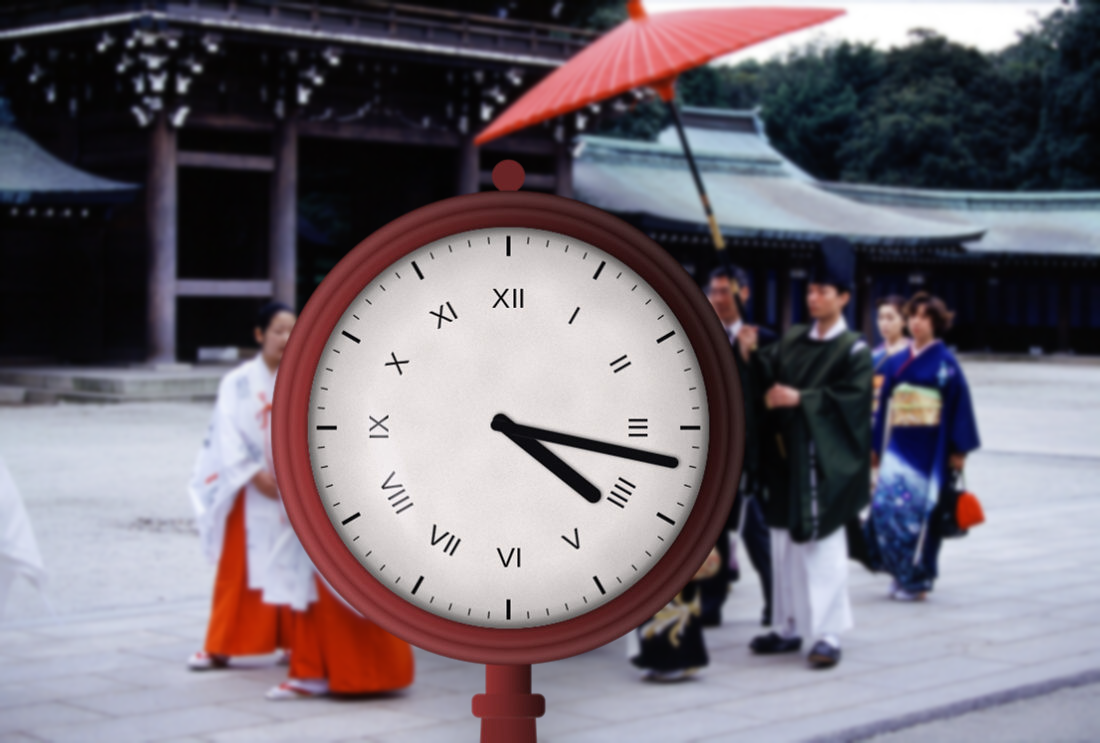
{"hour": 4, "minute": 17}
